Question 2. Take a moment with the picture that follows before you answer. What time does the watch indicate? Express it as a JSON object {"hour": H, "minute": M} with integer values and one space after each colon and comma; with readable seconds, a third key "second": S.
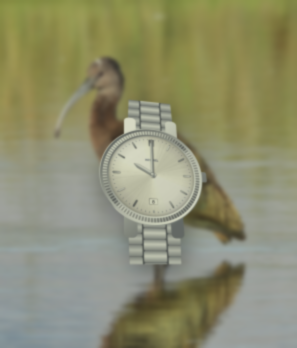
{"hour": 10, "minute": 0}
